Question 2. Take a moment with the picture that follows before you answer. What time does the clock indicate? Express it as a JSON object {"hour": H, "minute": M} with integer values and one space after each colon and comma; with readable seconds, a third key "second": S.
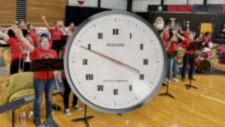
{"hour": 3, "minute": 49}
